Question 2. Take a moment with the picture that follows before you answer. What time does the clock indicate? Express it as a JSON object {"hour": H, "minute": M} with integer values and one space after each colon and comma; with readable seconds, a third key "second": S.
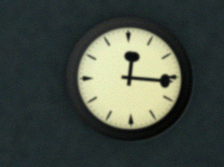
{"hour": 12, "minute": 16}
